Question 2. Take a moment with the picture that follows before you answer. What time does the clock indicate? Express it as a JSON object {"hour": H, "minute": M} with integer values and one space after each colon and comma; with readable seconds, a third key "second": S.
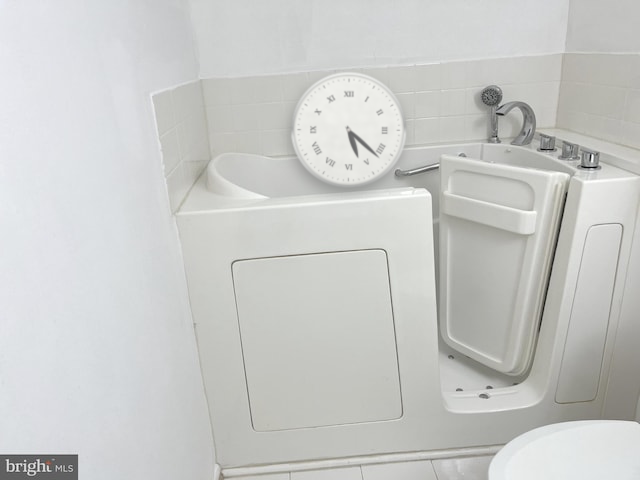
{"hour": 5, "minute": 22}
